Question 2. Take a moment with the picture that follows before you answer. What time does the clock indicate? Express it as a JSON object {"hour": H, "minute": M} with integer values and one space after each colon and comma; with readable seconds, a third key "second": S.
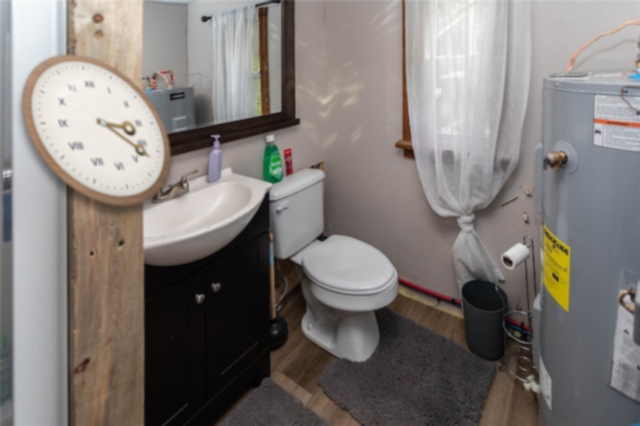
{"hour": 3, "minute": 22}
